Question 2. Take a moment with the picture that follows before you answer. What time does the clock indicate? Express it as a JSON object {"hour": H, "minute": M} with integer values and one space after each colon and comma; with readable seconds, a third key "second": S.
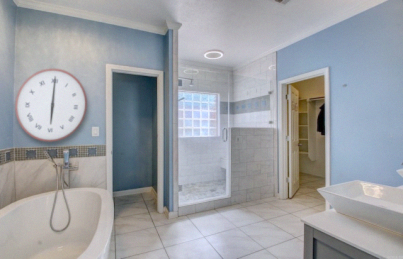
{"hour": 6, "minute": 0}
